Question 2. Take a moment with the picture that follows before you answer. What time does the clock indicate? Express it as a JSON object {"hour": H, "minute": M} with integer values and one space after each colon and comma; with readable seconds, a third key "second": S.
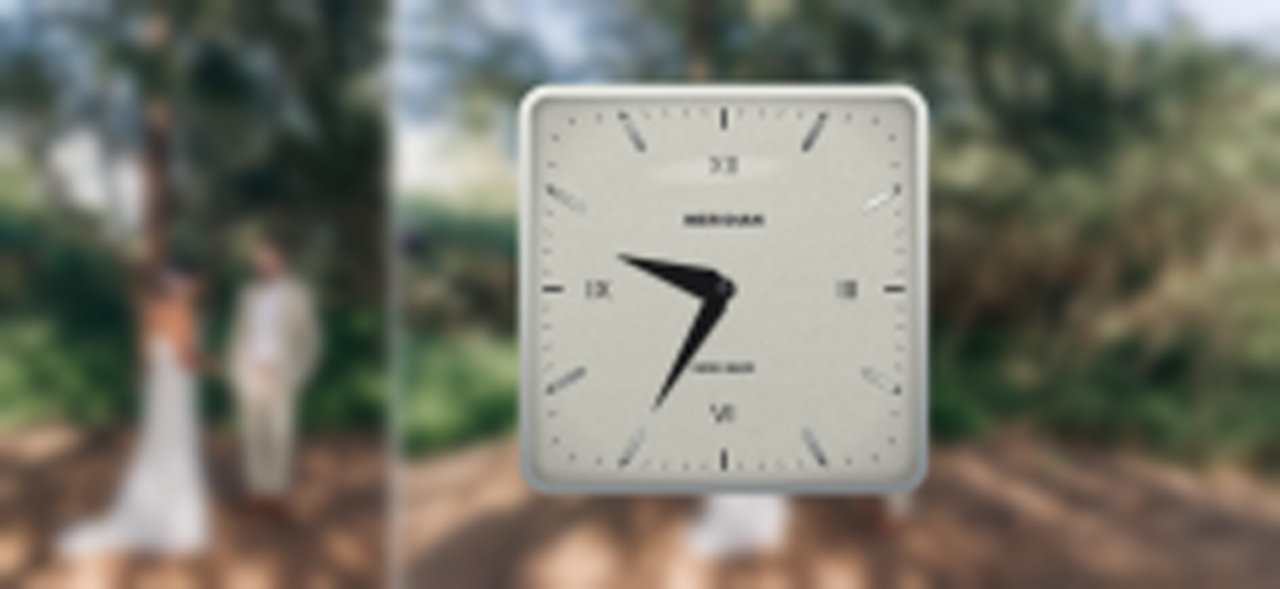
{"hour": 9, "minute": 35}
